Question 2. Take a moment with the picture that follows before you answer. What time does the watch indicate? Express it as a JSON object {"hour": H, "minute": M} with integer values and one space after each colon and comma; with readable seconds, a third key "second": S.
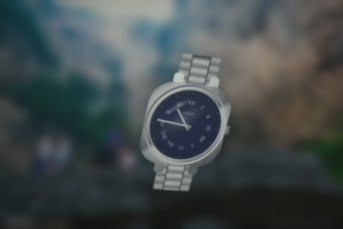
{"hour": 10, "minute": 46}
